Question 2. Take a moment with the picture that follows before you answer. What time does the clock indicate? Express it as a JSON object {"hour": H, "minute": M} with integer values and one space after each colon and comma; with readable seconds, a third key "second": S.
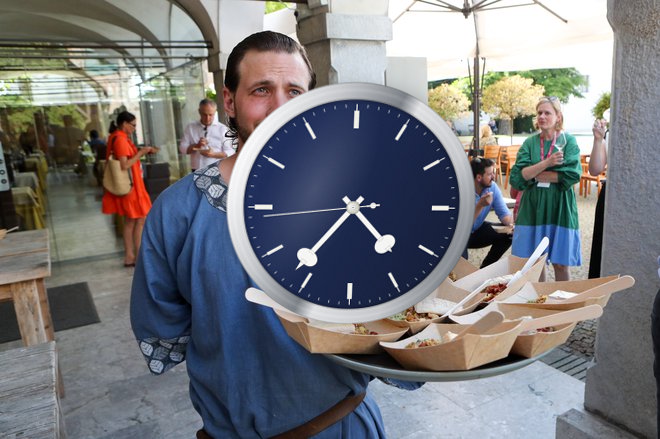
{"hour": 4, "minute": 36, "second": 44}
